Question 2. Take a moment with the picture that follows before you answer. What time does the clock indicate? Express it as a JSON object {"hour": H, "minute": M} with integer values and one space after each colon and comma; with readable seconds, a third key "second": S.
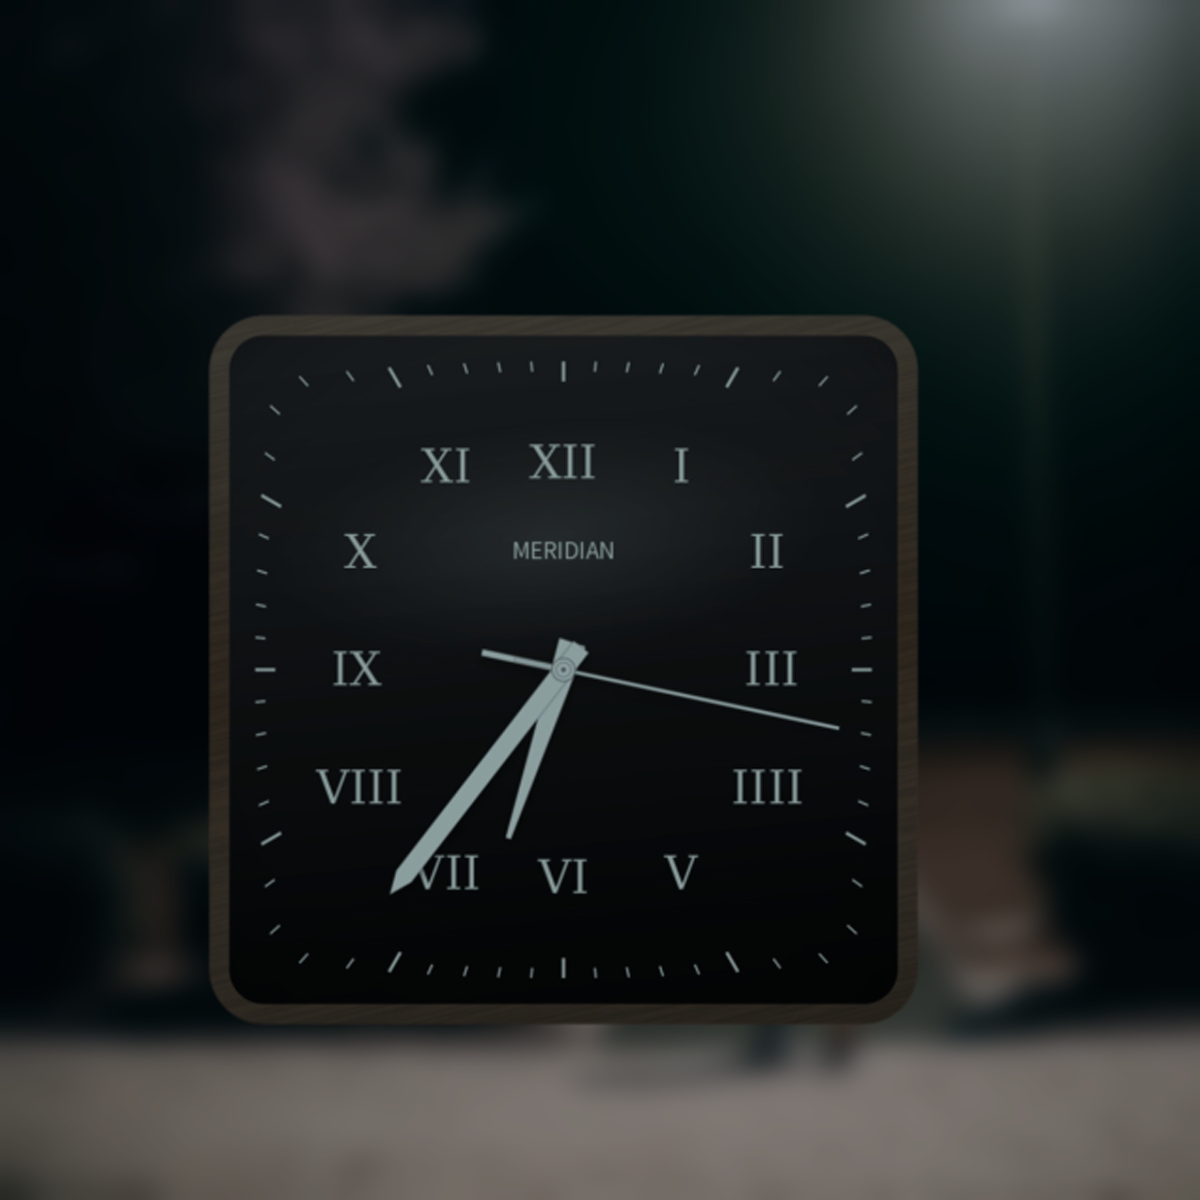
{"hour": 6, "minute": 36, "second": 17}
